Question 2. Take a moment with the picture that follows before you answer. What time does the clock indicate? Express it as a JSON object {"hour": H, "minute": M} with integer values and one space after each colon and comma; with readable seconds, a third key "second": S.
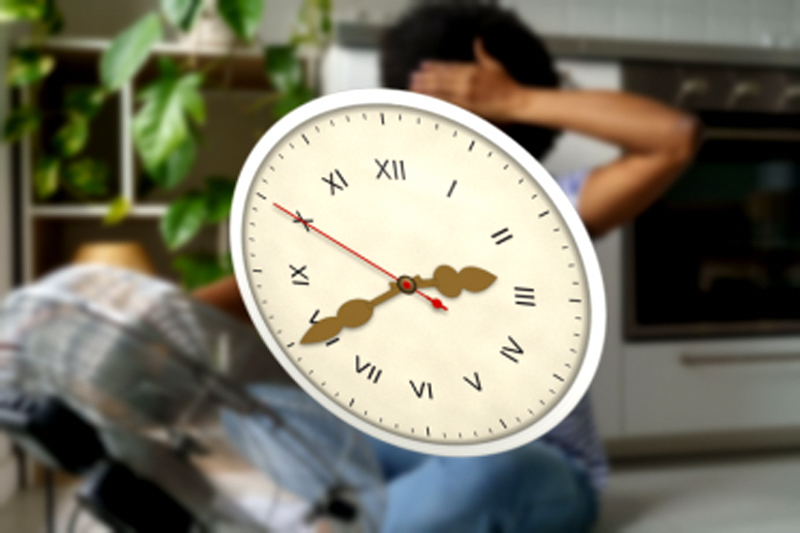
{"hour": 2, "minute": 39, "second": 50}
